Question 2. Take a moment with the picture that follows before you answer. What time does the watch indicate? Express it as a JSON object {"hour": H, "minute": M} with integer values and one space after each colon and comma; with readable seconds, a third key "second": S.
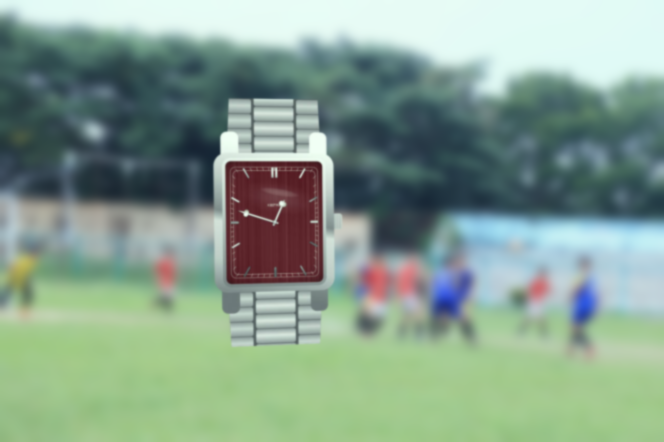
{"hour": 12, "minute": 48}
